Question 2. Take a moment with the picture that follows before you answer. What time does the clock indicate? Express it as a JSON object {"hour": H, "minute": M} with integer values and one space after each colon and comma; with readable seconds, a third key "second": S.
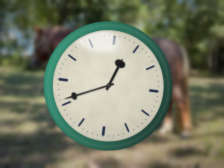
{"hour": 12, "minute": 41}
